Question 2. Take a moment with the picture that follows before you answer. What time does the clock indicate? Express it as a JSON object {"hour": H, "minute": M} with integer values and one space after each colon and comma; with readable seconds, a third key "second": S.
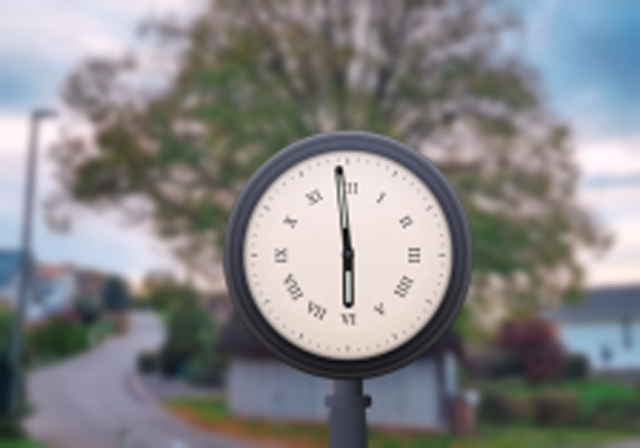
{"hour": 5, "minute": 59}
